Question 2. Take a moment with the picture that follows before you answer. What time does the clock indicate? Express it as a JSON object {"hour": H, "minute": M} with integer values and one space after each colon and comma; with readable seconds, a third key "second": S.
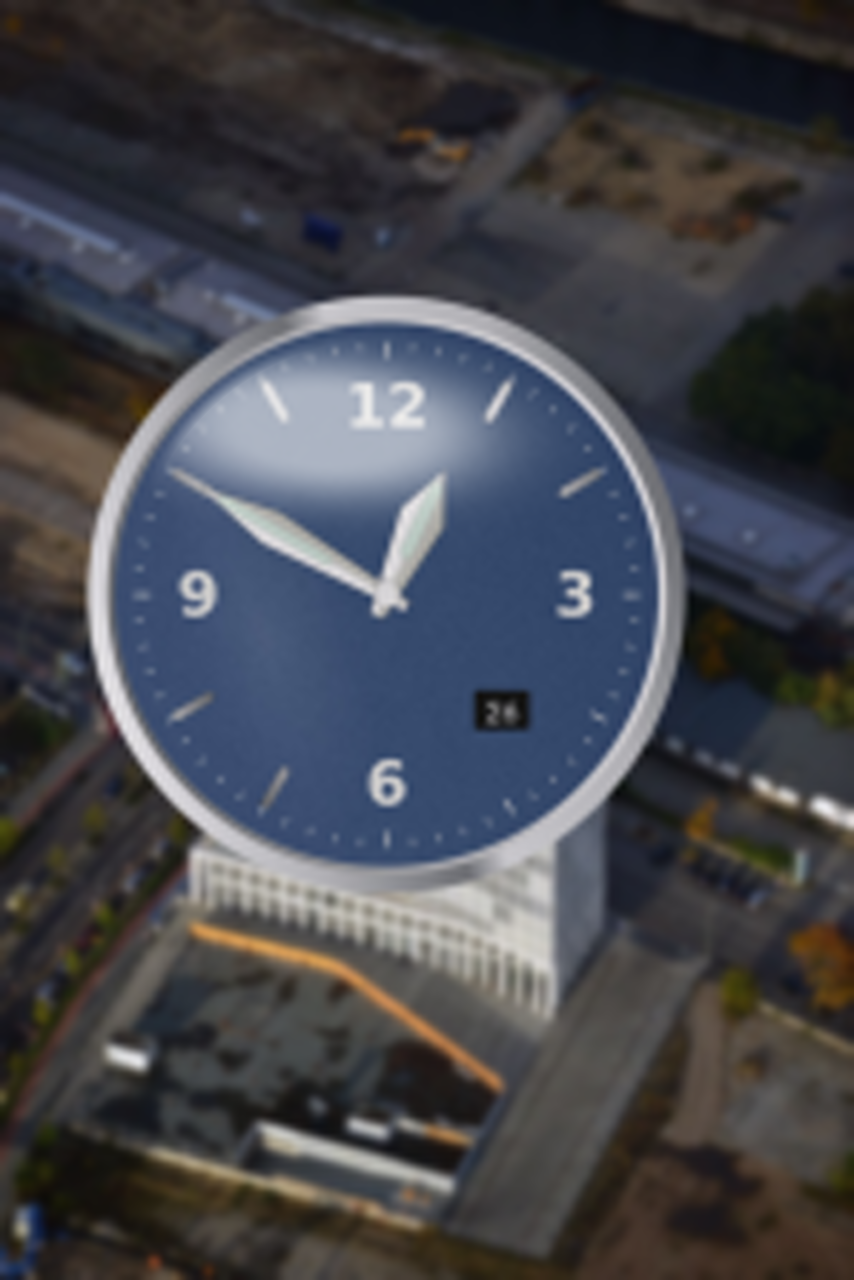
{"hour": 12, "minute": 50}
